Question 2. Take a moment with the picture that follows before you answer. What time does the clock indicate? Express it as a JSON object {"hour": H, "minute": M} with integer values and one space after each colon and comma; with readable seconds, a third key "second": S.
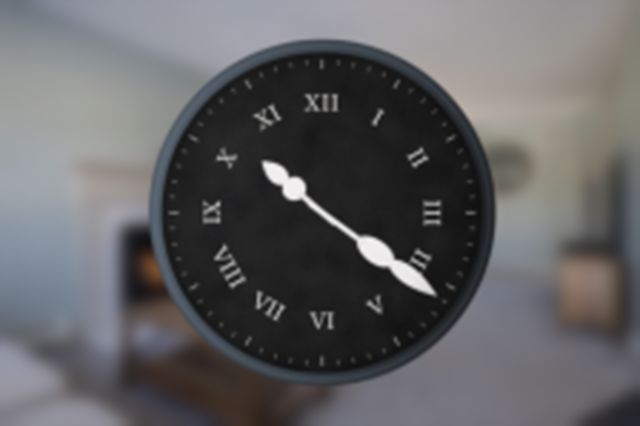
{"hour": 10, "minute": 21}
